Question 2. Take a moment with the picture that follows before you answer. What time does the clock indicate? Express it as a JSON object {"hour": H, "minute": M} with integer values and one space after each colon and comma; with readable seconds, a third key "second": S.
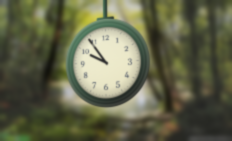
{"hour": 9, "minute": 54}
